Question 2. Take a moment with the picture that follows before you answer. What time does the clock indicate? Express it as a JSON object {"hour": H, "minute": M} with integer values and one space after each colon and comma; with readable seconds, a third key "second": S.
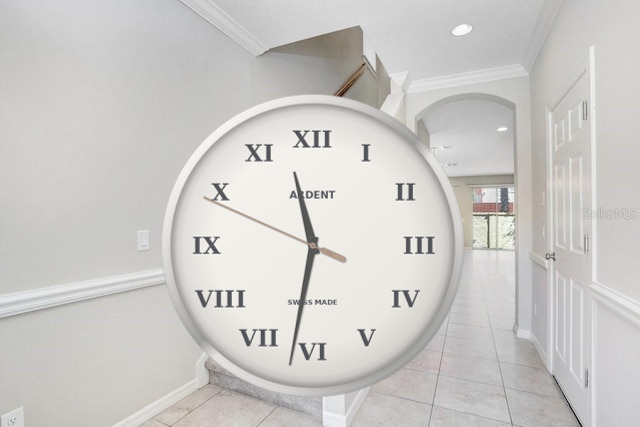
{"hour": 11, "minute": 31, "second": 49}
